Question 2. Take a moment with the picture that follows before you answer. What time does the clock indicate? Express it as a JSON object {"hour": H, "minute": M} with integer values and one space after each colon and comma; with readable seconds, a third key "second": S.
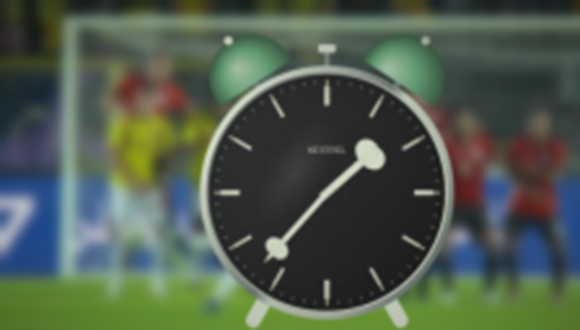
{"hour": 1, "minute": 37}
